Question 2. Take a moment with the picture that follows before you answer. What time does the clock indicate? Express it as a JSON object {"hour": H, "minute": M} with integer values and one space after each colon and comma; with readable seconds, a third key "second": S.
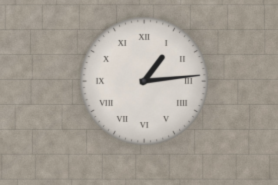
{"hour": 1, "minute": 14}
